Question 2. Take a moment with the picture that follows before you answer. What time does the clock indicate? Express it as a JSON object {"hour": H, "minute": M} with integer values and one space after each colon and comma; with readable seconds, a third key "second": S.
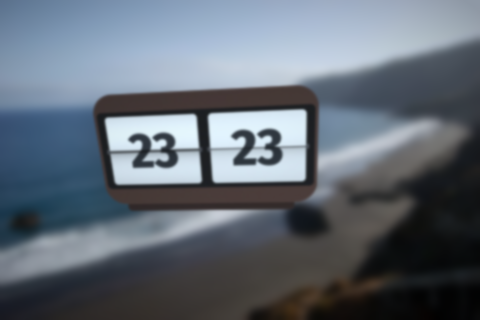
{"hour": 23, "minute": 23}
